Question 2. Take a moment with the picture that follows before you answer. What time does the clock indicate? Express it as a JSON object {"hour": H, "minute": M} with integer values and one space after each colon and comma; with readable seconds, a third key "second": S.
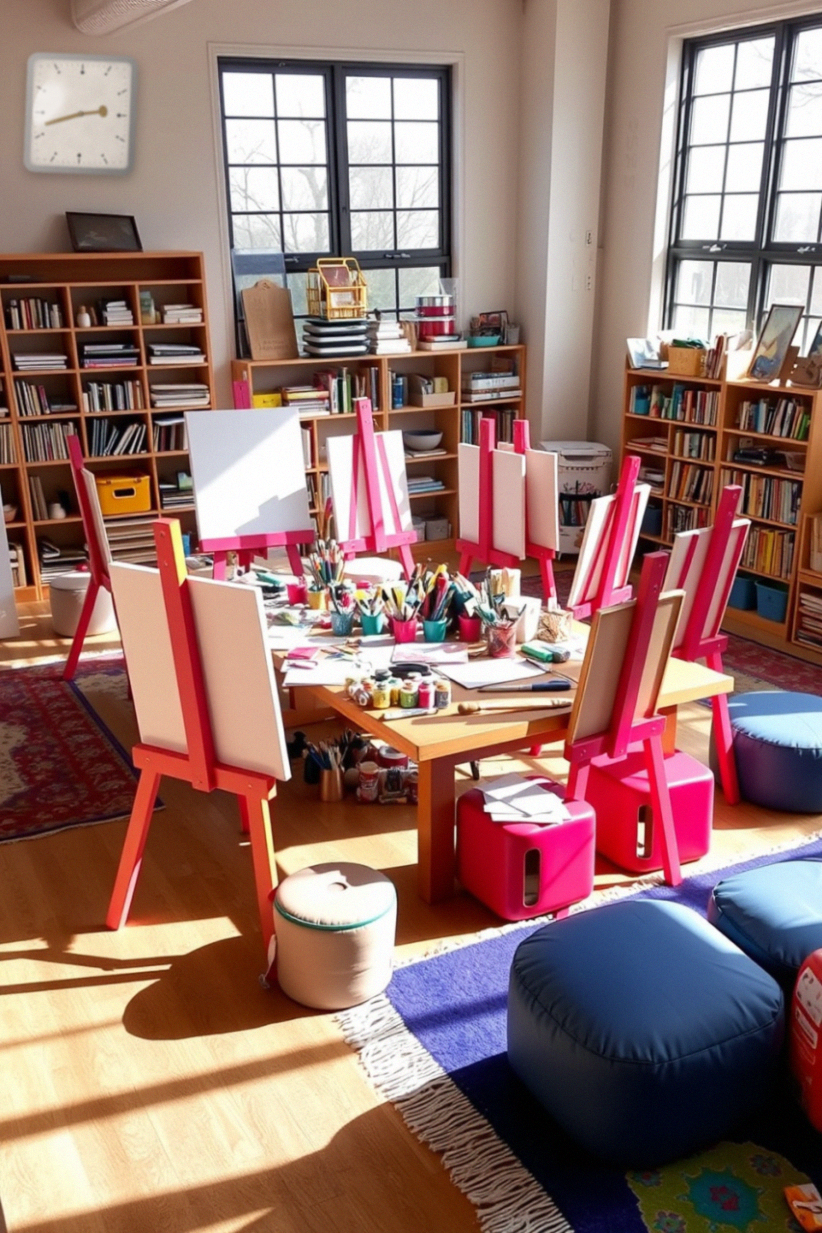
{"hour": 2, "minute": 42}
